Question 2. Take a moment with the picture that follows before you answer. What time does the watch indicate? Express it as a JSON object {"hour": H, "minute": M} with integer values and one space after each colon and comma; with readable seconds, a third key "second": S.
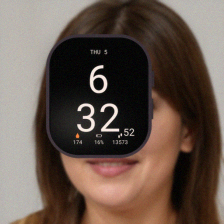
{"hour": 6, "minute": 32, "second": 52}
